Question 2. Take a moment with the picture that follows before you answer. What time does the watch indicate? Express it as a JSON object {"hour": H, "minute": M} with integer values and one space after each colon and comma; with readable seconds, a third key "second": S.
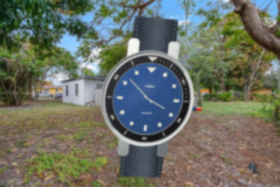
{"hour": 3, "minute": 52}
